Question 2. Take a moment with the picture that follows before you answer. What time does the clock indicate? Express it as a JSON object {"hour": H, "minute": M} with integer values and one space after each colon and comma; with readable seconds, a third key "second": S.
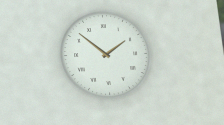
{"hour": 1, "minute": 52}
